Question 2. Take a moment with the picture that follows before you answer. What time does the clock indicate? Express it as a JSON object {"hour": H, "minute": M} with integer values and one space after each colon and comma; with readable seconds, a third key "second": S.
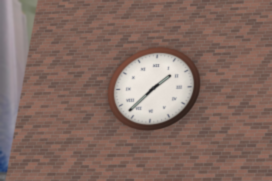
{"hour": 1, "minute": 37}
